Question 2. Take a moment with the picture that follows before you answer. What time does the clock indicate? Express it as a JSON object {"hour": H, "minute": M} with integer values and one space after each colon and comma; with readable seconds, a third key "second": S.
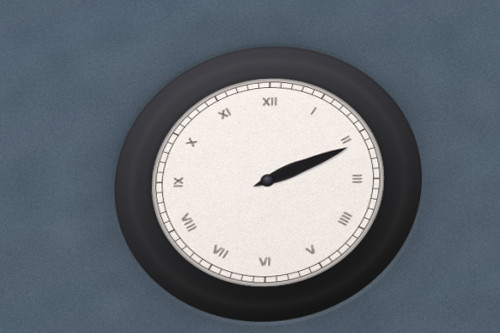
{"hour": 2, "minute": 11}
